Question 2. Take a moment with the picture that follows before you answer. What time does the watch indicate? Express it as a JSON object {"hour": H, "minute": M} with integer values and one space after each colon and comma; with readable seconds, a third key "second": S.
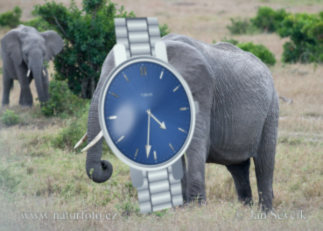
{"hour": 4, "minute": 32}
